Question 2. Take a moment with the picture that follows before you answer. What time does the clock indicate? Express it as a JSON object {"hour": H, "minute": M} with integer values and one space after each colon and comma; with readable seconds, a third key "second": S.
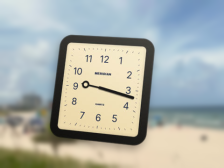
{"hour": 9, "minute": 17}
